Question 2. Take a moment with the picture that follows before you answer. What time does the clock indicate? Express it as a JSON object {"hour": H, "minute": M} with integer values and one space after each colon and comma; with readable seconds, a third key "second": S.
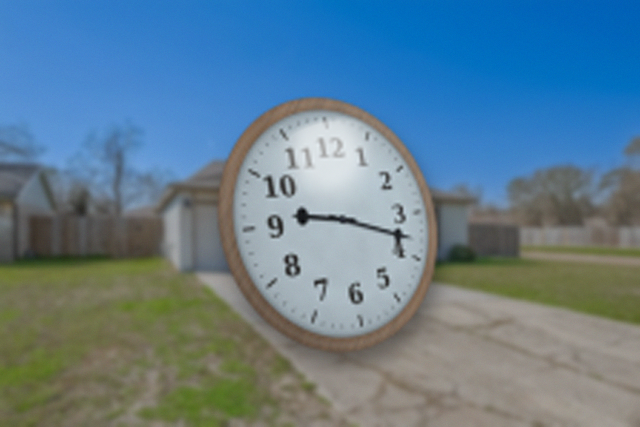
{"hour": 9, "minute": 18}
